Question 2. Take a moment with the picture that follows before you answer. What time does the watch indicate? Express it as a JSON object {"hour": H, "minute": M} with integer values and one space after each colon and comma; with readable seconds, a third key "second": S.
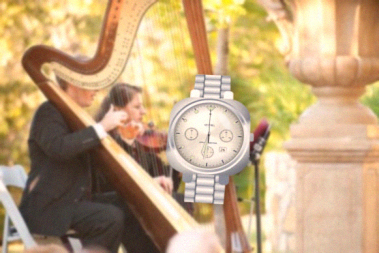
{"hour": 6, "minute": 31}
